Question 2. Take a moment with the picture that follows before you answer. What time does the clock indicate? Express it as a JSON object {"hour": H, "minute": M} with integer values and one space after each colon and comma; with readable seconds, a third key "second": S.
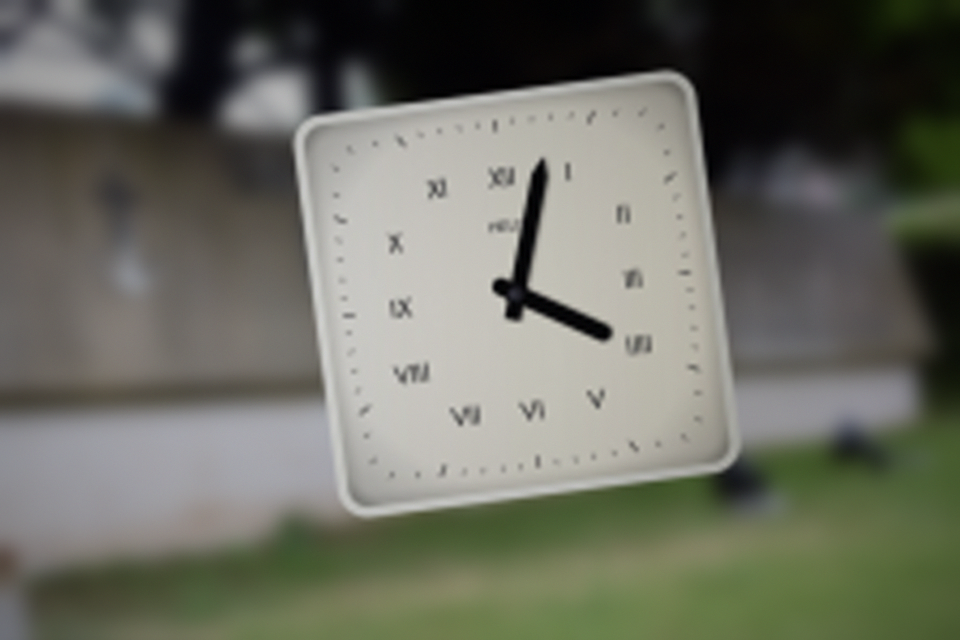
{"hour": 4, "minute": 3}
